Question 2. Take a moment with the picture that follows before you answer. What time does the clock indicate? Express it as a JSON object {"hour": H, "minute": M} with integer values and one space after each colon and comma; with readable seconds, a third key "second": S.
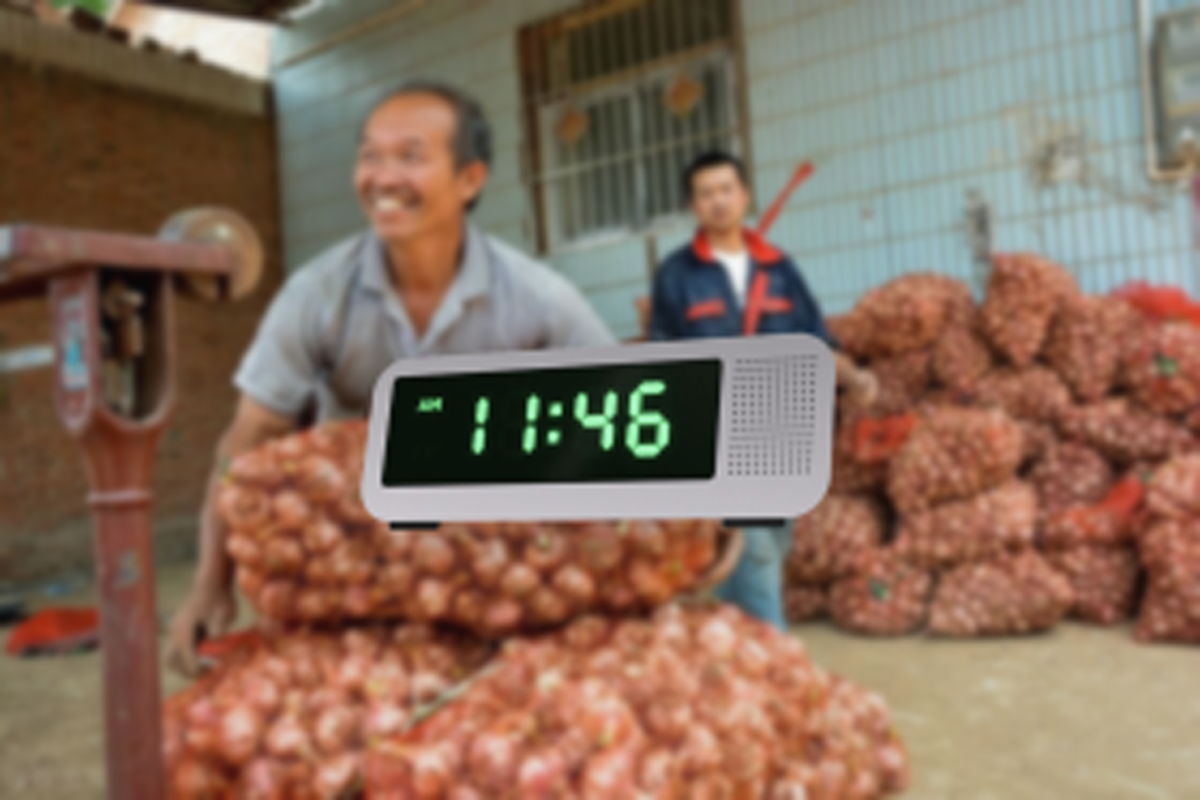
{"hour": 11, "minute": 46}
